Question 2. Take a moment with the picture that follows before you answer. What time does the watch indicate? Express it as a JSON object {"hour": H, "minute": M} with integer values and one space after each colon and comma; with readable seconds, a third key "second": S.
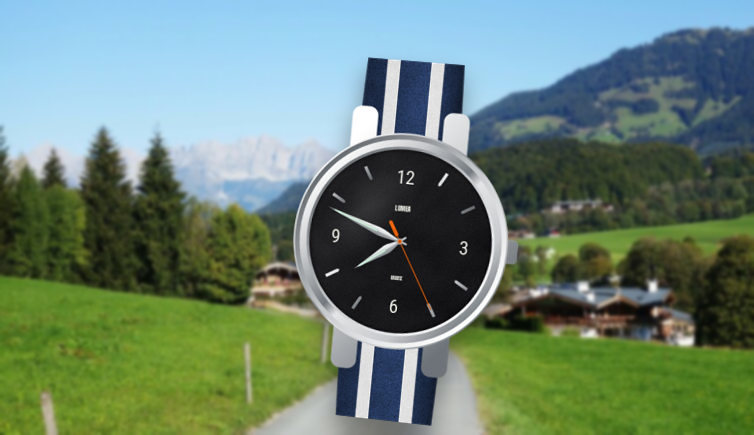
{"hour": 7, "minute": 48, "second": 25}
